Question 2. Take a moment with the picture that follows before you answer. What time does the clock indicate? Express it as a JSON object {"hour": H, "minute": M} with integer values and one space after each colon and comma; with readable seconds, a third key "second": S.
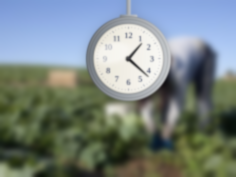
{"hour": 1, "minute": 22}
